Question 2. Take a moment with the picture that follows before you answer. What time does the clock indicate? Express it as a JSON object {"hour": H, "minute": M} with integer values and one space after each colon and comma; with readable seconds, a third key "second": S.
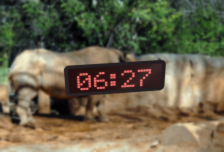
{"hour": 6, "minute": 27}
